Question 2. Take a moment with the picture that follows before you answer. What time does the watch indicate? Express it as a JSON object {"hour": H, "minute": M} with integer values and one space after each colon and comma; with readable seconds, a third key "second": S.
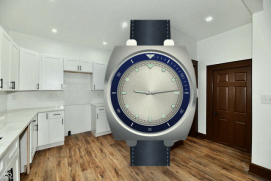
{"hour": 9, "minute": 14}
